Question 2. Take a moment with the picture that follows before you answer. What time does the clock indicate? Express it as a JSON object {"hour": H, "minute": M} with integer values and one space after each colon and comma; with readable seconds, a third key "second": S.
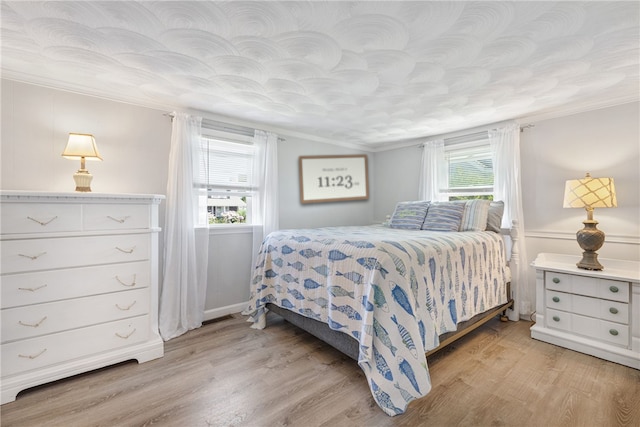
{"hour": 11, "minute": 23}
